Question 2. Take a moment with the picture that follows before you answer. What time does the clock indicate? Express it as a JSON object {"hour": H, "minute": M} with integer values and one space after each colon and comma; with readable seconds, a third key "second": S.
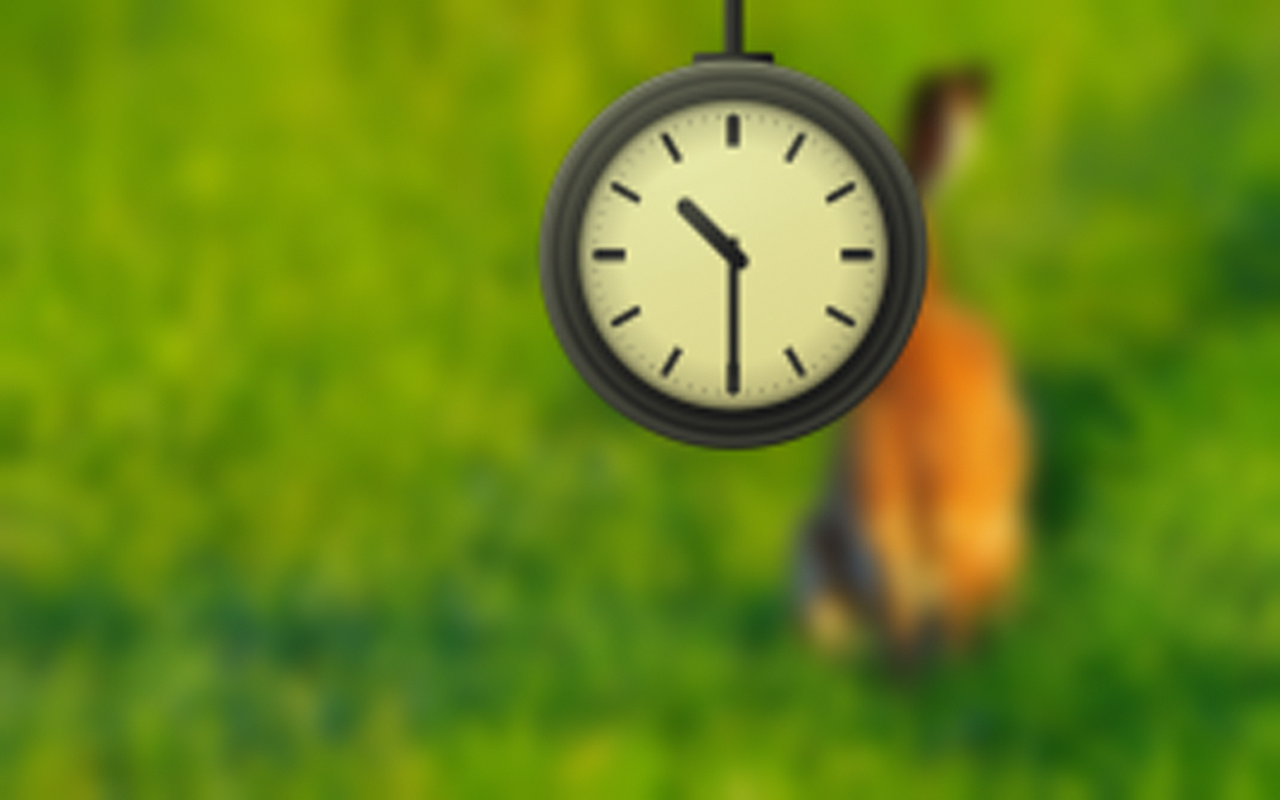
{"hour": 10, "minute": 30}
